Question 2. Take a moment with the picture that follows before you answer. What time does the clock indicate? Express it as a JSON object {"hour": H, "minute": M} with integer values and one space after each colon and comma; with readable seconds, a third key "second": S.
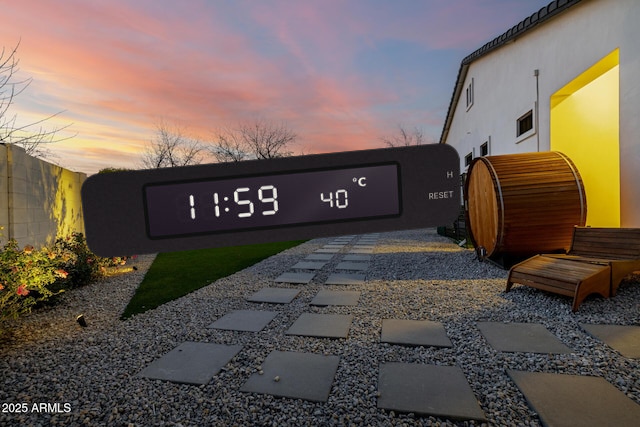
{"hour": 11, "minute": 59}
